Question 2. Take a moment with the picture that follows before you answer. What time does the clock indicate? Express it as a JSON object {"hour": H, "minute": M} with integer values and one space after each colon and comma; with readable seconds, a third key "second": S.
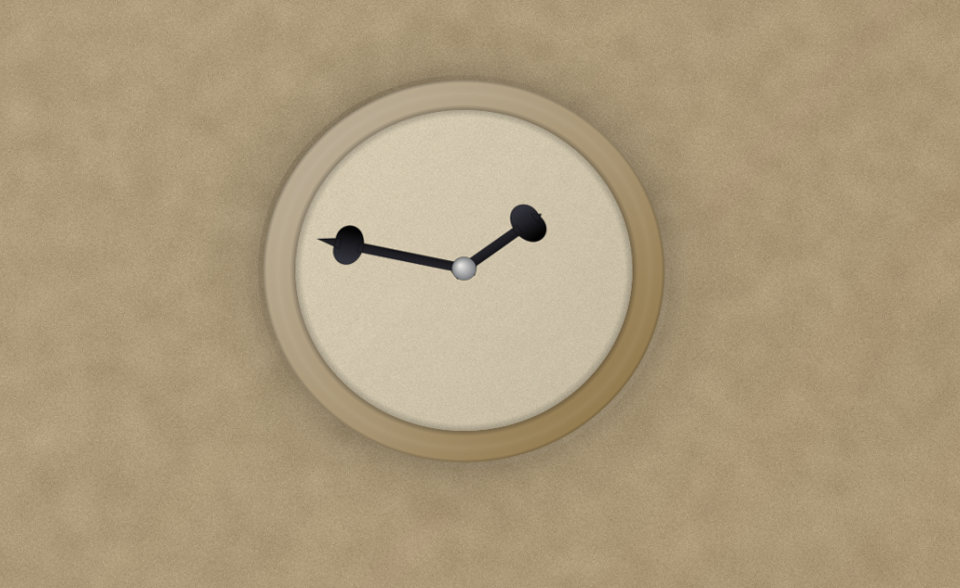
{"hour": 1, "minute": 47}
